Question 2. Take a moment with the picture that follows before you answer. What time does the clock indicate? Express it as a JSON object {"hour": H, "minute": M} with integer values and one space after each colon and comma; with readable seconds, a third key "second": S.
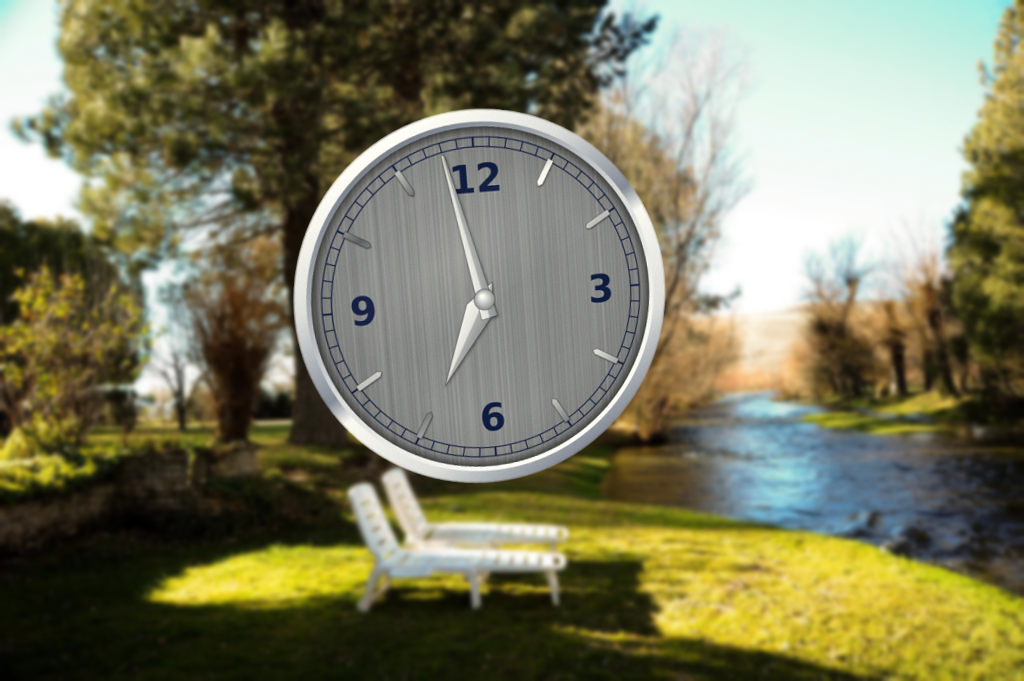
{"hour": 6, "minute": 58}
